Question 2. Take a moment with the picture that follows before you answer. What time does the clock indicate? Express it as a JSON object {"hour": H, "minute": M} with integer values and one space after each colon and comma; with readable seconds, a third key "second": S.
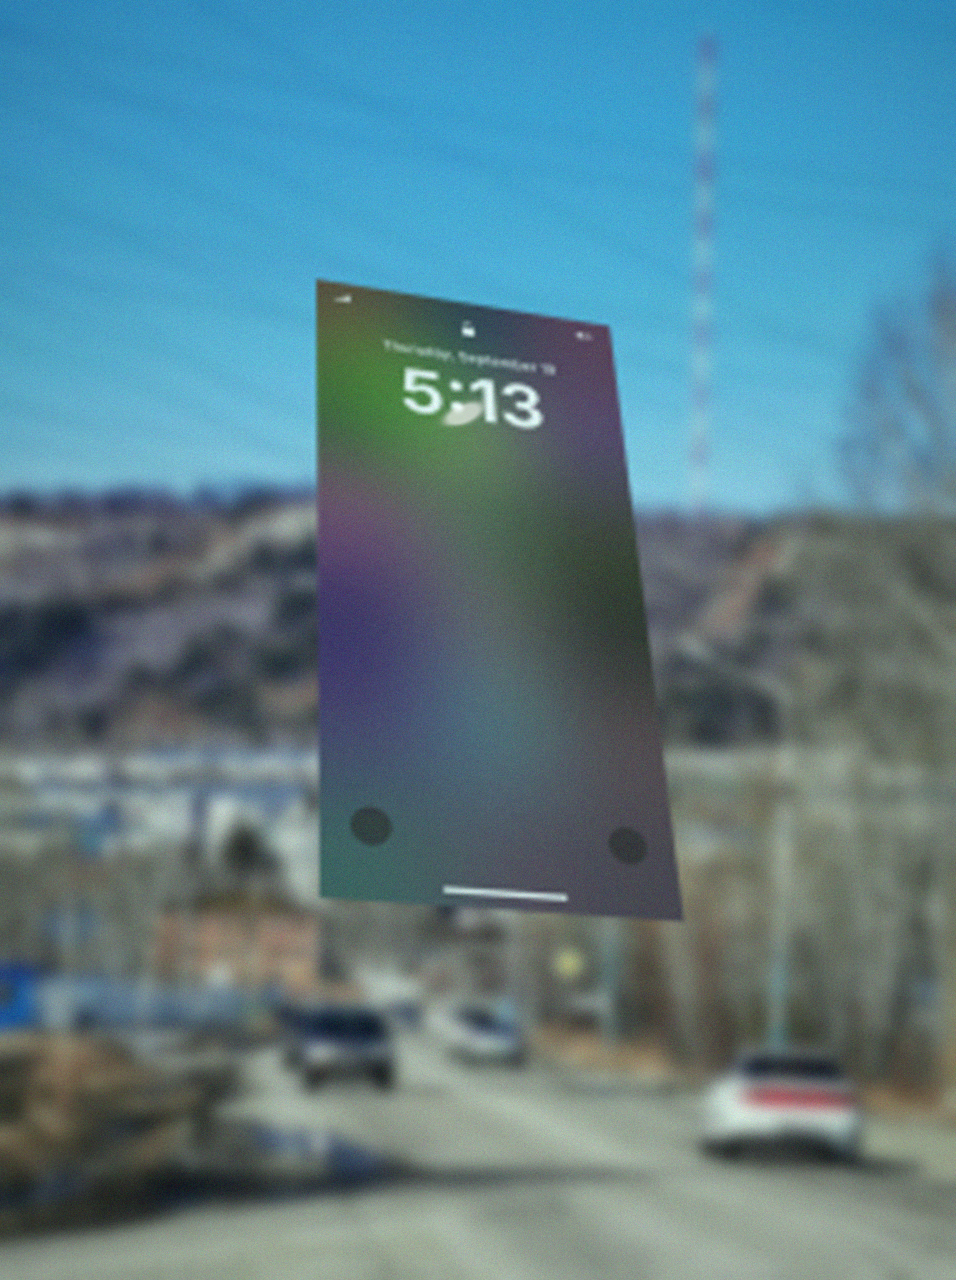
{"hour": 5, "minute": 13}
